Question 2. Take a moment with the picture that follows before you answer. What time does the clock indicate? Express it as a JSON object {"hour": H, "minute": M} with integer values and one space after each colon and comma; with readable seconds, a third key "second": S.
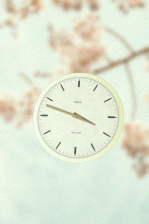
{"hour": 3, "minute": 48}
